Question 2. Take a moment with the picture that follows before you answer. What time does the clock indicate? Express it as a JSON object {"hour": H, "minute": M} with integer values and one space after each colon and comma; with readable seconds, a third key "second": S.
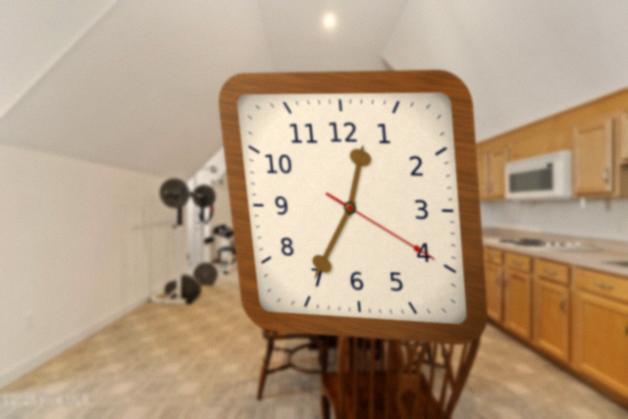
{"hour": 12, "minute": 35, "second": 20}
